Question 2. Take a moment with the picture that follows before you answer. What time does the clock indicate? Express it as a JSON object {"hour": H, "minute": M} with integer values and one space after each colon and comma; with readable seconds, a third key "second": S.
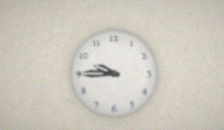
{"hour": 9, "minute": 45}
